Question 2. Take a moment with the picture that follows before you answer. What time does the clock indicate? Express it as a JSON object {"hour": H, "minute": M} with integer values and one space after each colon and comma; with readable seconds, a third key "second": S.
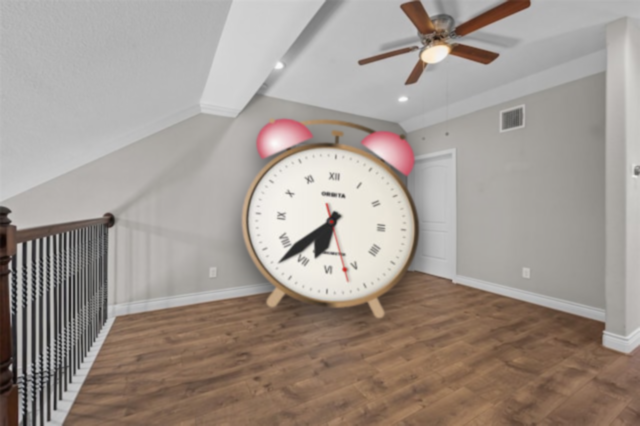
{"hour": 6, "minute": 37, "second": 27}
